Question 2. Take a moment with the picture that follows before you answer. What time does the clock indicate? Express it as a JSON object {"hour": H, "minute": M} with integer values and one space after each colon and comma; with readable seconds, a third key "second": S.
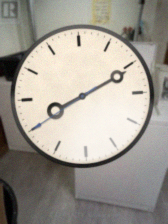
{"hour": 8, "minute": 10, "second": 40}
